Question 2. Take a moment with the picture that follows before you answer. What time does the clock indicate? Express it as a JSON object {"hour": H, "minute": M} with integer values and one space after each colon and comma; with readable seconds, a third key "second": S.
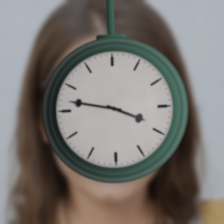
{"hour": 3, "minute": 47}
